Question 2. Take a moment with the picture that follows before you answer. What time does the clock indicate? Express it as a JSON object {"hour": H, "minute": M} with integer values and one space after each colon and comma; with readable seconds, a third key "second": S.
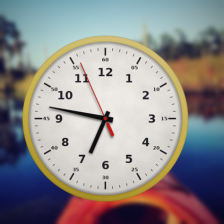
{"hour": 6, "minute": 46, "second": 56}
